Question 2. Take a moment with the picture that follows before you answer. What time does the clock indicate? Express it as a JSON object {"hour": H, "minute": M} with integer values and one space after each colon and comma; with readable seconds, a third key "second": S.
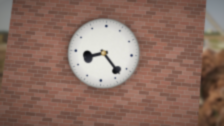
{"hour": 8, "minute": 23}
